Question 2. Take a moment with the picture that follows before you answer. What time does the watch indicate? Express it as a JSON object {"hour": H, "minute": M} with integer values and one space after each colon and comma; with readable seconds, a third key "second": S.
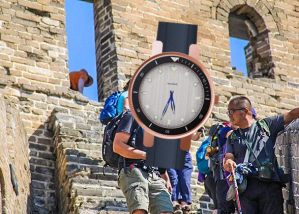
{"hour": 5, "minute": 33}
